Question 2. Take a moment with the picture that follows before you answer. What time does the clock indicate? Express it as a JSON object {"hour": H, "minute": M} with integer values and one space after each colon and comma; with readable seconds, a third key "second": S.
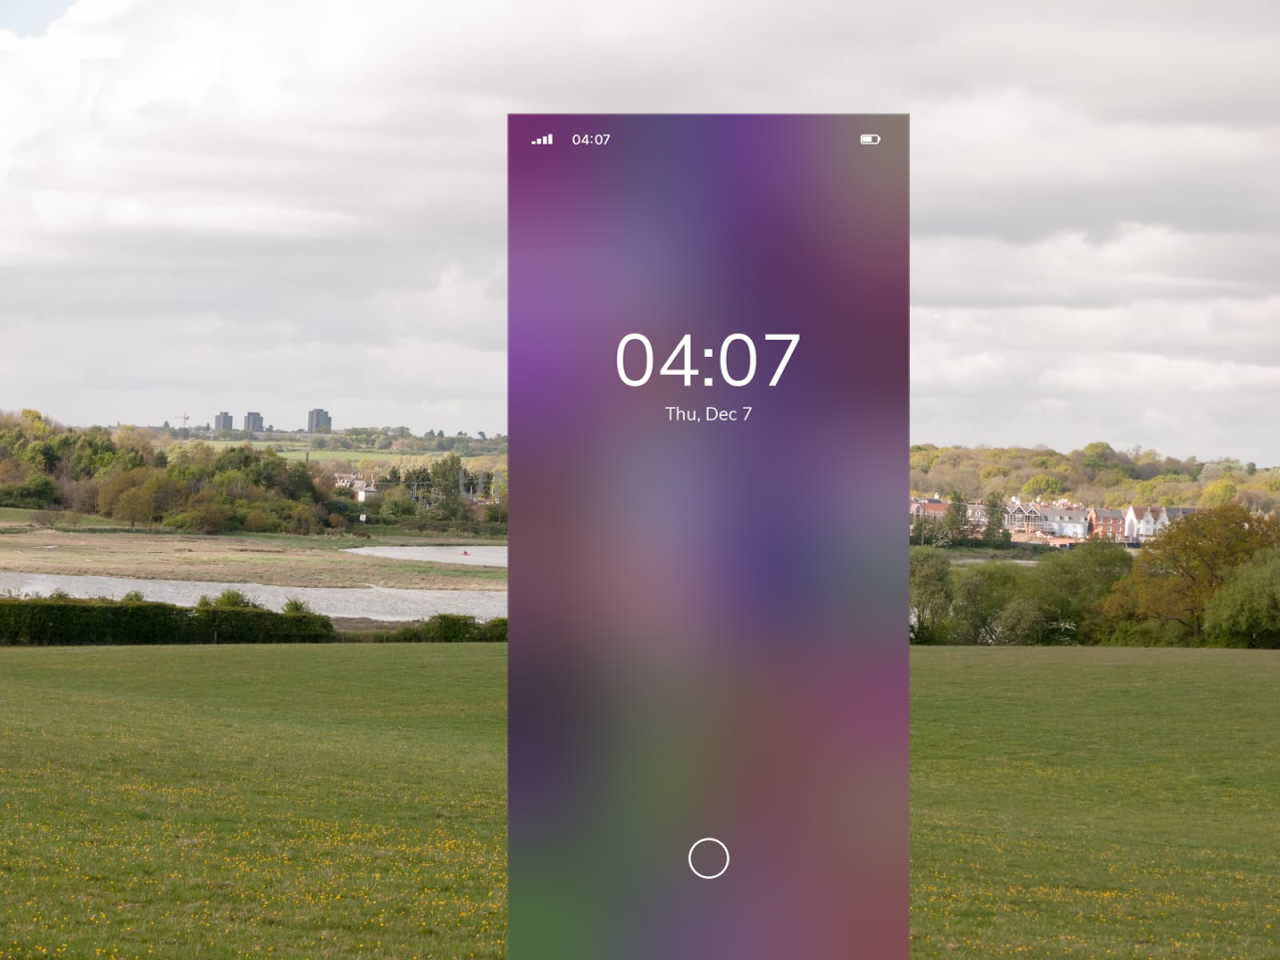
{"hour": 4, "minute": 7}
